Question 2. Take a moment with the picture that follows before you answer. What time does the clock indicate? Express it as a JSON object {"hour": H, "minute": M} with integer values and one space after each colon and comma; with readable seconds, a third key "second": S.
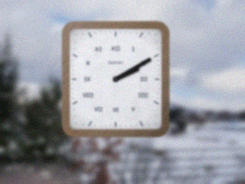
{"hour": 2, "minute": 10}
